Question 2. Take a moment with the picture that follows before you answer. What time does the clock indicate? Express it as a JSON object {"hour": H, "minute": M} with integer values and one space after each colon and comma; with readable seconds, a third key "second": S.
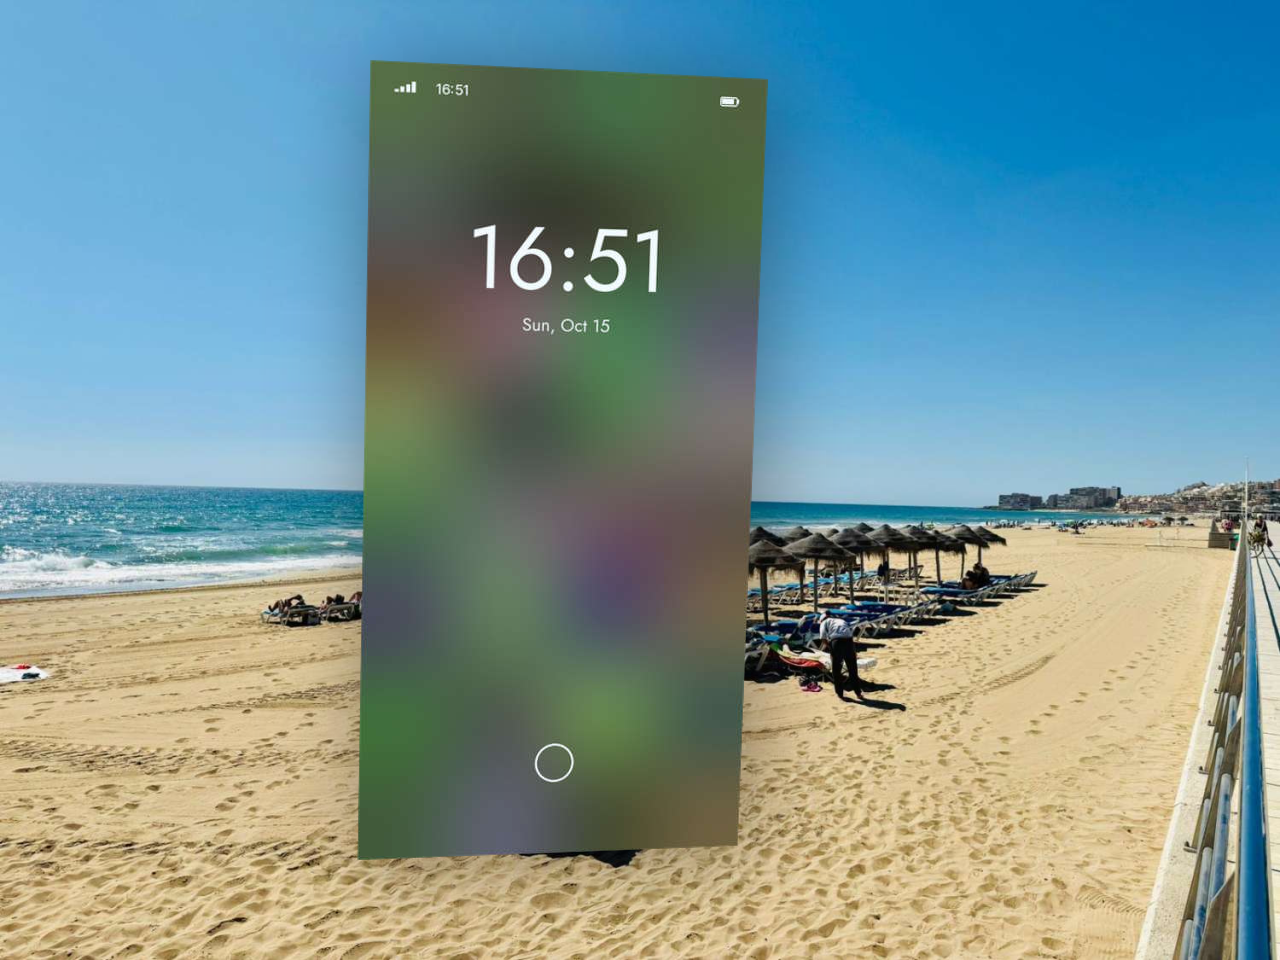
{"hour": 16, "minute": 51}
